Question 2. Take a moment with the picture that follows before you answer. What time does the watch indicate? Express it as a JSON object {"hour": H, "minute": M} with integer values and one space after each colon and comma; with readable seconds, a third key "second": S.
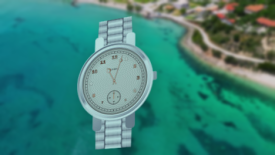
{"hour": 11, "minute": 3}
